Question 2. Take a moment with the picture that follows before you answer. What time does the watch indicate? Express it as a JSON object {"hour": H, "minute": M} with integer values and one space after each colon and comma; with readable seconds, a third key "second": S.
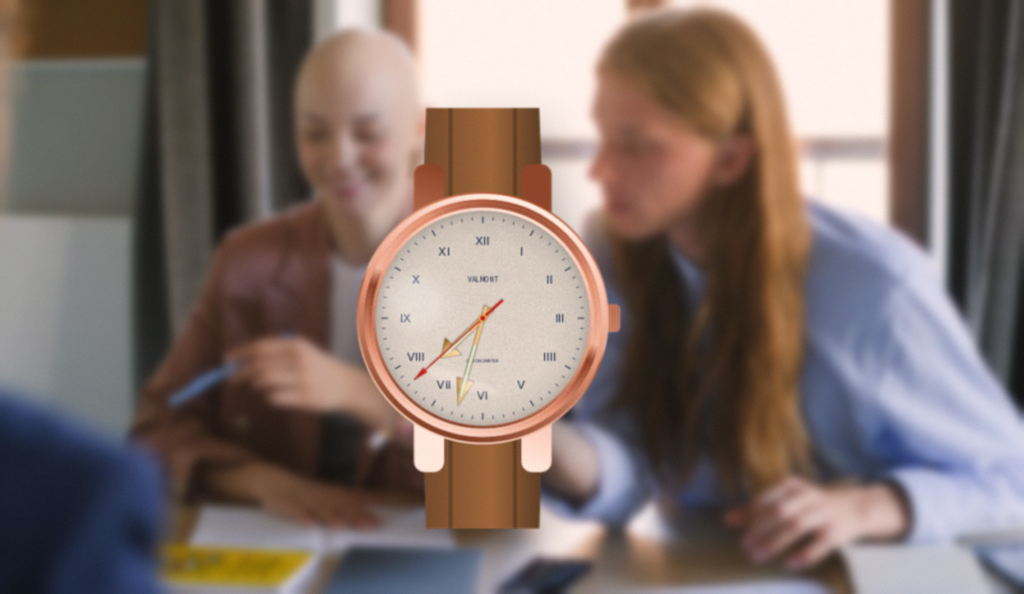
{"hour": 7, "minute": 32, "second": 38}
